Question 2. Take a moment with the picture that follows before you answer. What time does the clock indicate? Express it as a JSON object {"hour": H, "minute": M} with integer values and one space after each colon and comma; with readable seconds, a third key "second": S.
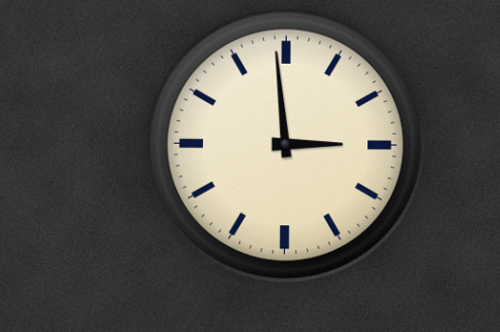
{"hour": 2, "minute": 59}
